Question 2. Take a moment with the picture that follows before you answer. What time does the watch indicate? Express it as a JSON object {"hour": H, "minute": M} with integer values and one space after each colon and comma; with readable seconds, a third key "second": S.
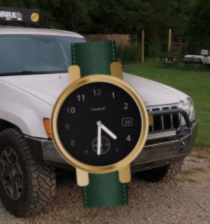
{"hour": 4, "minute": 31}
